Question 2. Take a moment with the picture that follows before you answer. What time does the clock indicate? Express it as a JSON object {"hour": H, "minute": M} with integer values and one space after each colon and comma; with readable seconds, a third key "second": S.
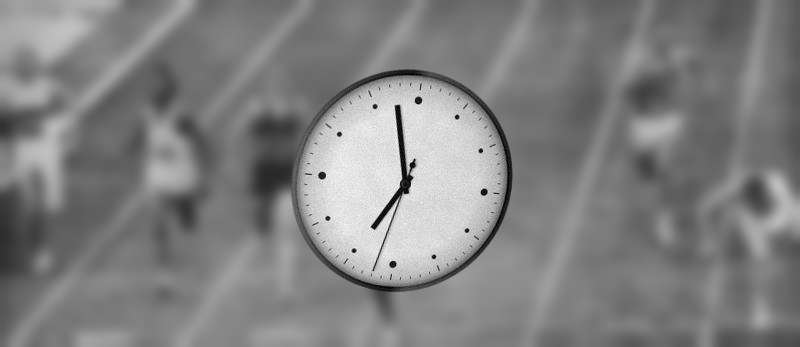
{"hour": 6, "minute": 57, "second": 32}
